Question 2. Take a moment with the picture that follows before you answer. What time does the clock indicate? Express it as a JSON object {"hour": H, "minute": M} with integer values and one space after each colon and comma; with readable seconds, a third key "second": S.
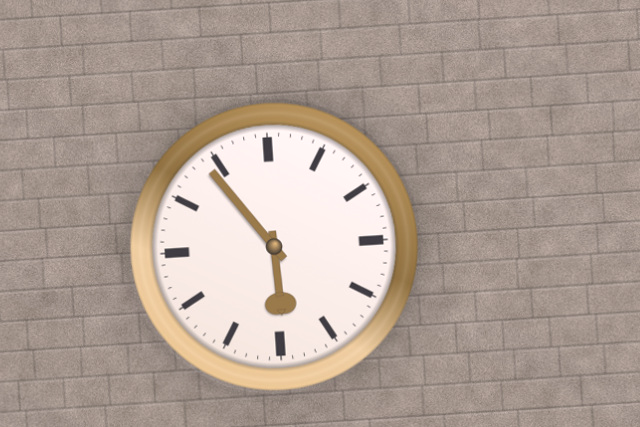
{"hour": 5, "minute": 54}
